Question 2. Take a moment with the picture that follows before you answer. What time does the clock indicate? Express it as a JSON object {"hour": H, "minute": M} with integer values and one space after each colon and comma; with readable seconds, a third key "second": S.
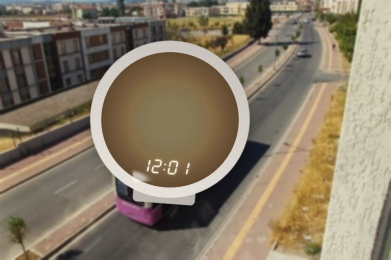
{"hour": 12, "minute": 1}
